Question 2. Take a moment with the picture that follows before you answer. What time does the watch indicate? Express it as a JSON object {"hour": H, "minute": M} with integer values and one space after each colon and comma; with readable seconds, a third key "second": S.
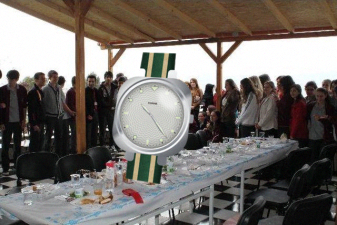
{"hour": 10, "minute": 23}
